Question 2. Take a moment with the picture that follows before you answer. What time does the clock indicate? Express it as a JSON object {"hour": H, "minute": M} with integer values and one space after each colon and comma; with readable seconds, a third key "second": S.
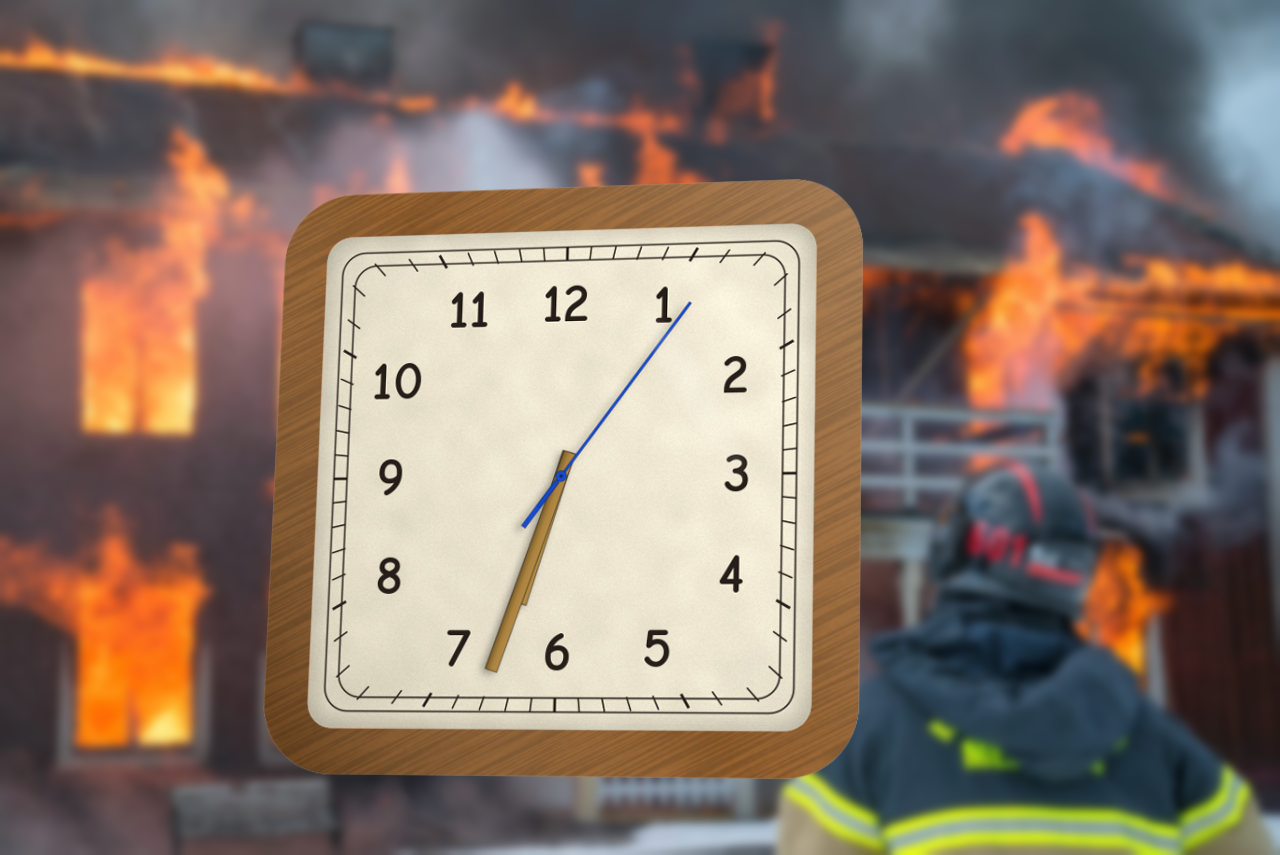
{"hour": 6, "minute": 33, "second": 6}
